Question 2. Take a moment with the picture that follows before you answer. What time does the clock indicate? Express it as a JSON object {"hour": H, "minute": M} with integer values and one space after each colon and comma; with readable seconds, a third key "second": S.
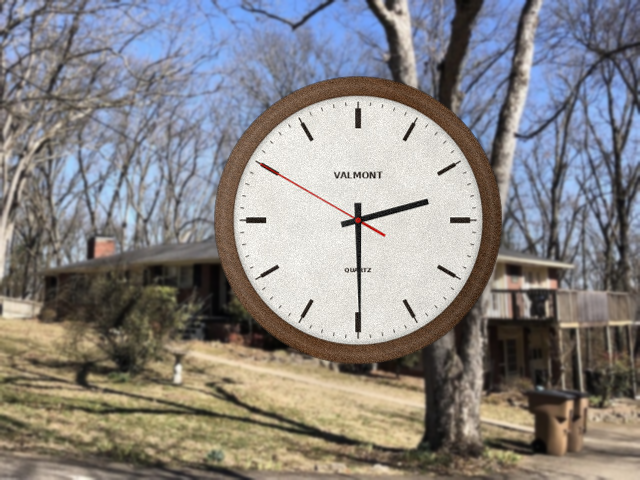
{"hour": 2, "minute": 29, "second": 50}
